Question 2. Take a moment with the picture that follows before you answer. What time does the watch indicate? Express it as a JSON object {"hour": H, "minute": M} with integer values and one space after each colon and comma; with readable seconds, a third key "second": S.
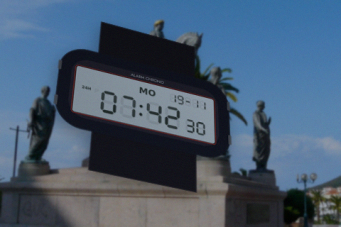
{"hour": 7, "minute": 42, "second": 30}
